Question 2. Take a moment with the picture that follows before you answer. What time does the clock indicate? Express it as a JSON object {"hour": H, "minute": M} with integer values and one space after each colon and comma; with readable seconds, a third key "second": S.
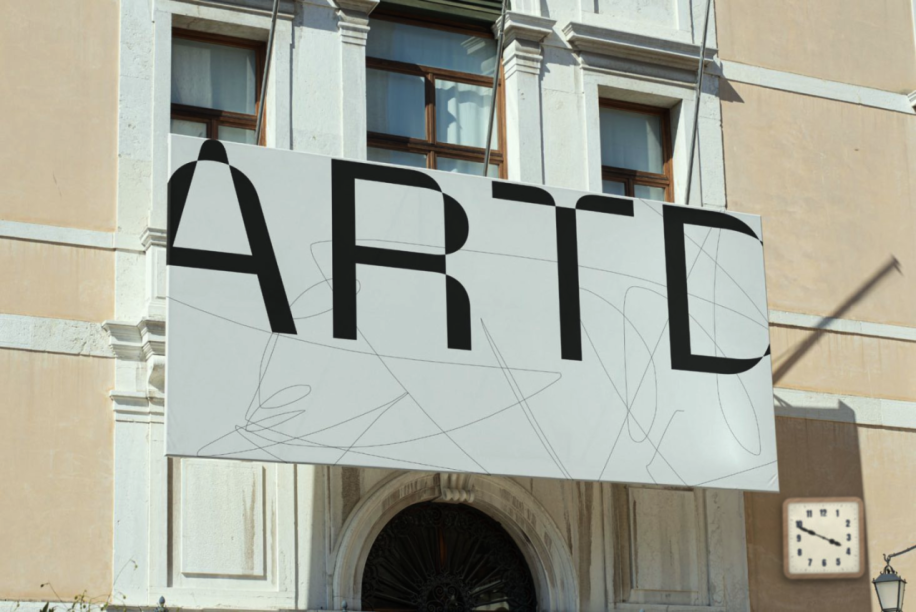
{"hour": 3, "minute": 49}
